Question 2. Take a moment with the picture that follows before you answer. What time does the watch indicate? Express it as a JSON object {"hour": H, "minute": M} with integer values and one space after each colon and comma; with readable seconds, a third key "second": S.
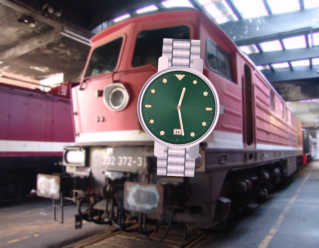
{"hour": 12, "minute": 28}
